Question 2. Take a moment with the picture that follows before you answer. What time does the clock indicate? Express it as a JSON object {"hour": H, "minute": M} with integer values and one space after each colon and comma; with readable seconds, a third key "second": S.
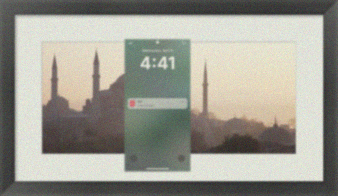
{"hour": 4, "minute": 41}
